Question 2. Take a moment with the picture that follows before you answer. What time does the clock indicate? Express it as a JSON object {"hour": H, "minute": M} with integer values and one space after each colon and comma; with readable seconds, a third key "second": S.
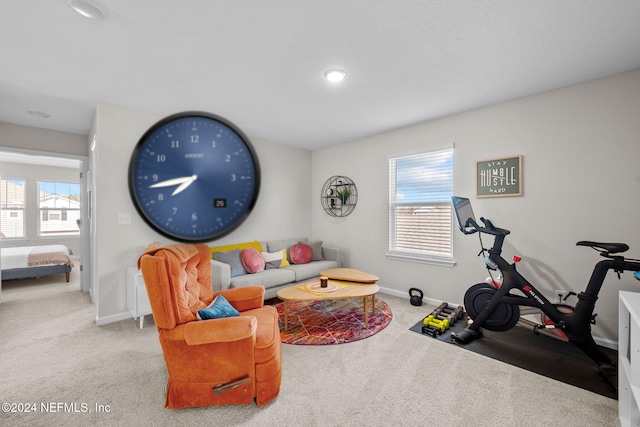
{"hour": 7, "minute": 43}
